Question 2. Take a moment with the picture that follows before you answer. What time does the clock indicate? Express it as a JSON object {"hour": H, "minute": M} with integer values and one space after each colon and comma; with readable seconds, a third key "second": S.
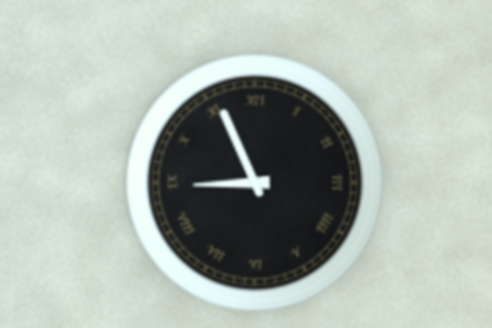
{"hour": 8, "minute": 56}
